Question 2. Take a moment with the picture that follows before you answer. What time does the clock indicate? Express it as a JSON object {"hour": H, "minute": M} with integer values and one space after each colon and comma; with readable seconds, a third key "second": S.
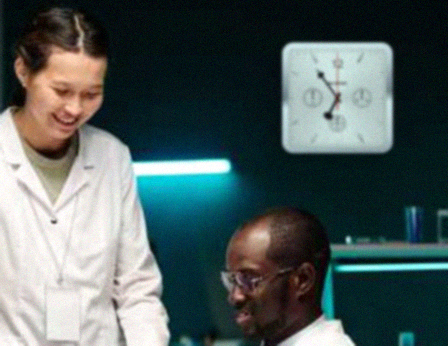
{"hour": 6, "minute": 54}
